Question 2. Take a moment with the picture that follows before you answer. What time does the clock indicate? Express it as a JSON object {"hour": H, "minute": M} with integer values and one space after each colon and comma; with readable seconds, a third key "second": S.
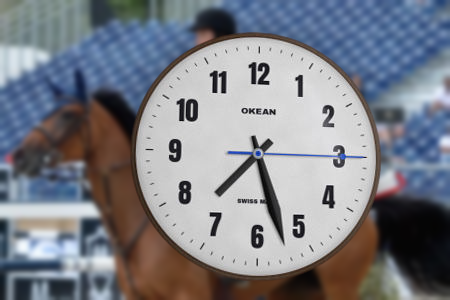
{"hour": 7, "minute": 27, "second": 15}
